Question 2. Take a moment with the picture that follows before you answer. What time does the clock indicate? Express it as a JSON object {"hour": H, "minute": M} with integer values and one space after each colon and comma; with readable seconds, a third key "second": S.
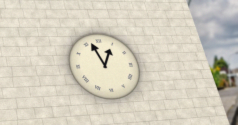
{"hour": 12, "minute": 57}
